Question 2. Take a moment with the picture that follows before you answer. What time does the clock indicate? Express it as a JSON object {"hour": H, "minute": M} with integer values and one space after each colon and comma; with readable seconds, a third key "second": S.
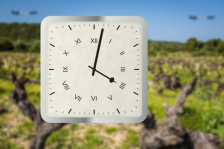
{"hour": 4, "minute": 2}
